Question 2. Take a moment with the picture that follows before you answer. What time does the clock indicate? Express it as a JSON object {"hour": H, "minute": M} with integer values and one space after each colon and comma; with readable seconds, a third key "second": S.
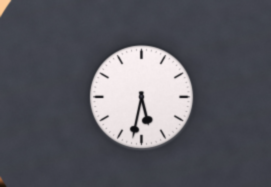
{"hour": 5, "minute": 32}
